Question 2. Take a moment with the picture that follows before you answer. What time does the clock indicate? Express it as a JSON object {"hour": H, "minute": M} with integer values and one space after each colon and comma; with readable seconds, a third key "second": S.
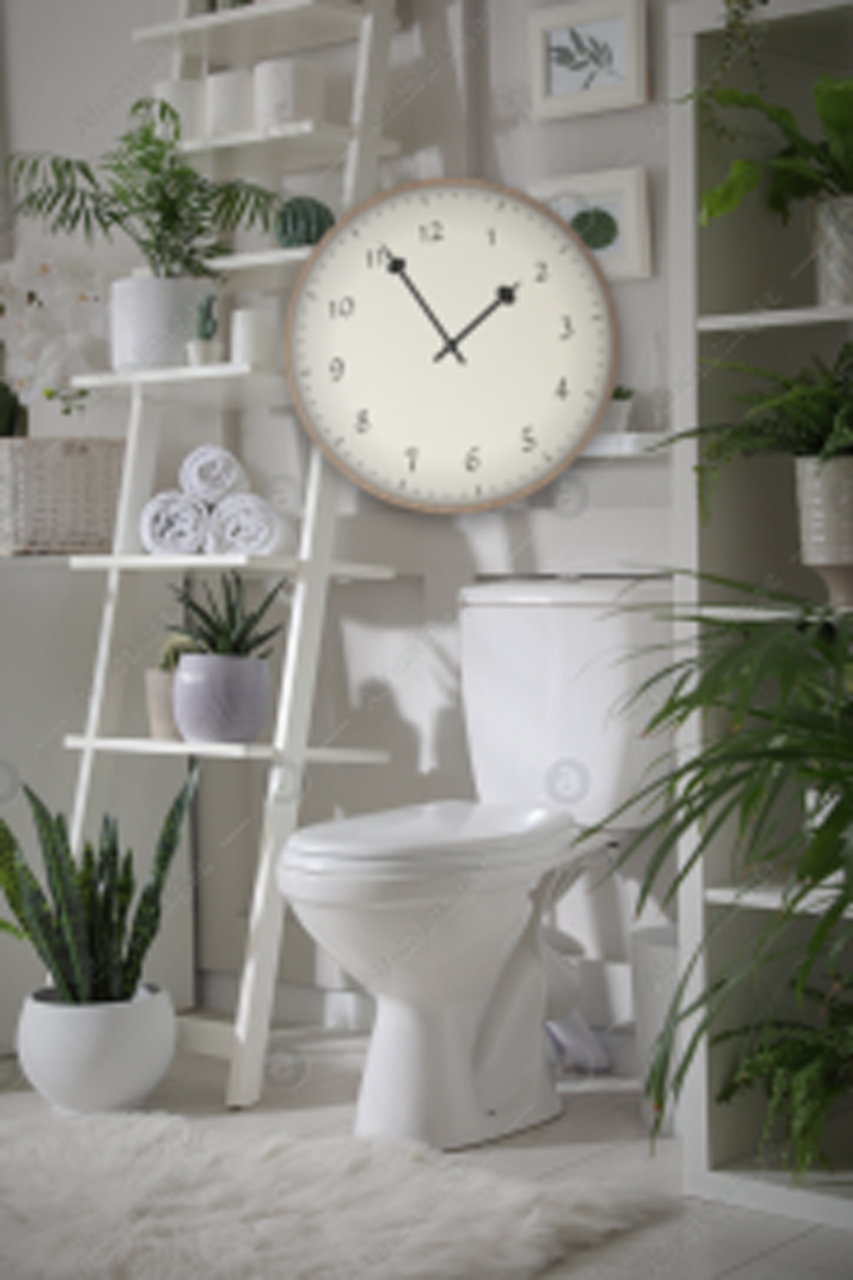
{"hour": 1, "minute": 56}
